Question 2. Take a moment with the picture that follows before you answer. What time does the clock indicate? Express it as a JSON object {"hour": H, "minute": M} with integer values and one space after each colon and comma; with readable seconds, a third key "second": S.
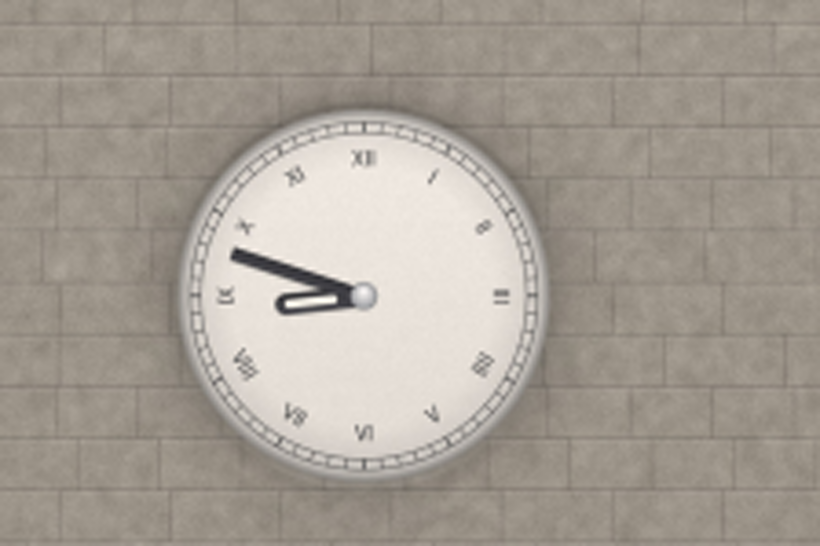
{"hour": 8, "minute": 48}
